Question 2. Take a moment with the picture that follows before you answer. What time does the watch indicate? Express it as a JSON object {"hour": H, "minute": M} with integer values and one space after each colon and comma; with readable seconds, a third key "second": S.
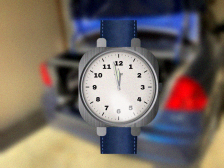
{"hour": 11, "minute": 58}
